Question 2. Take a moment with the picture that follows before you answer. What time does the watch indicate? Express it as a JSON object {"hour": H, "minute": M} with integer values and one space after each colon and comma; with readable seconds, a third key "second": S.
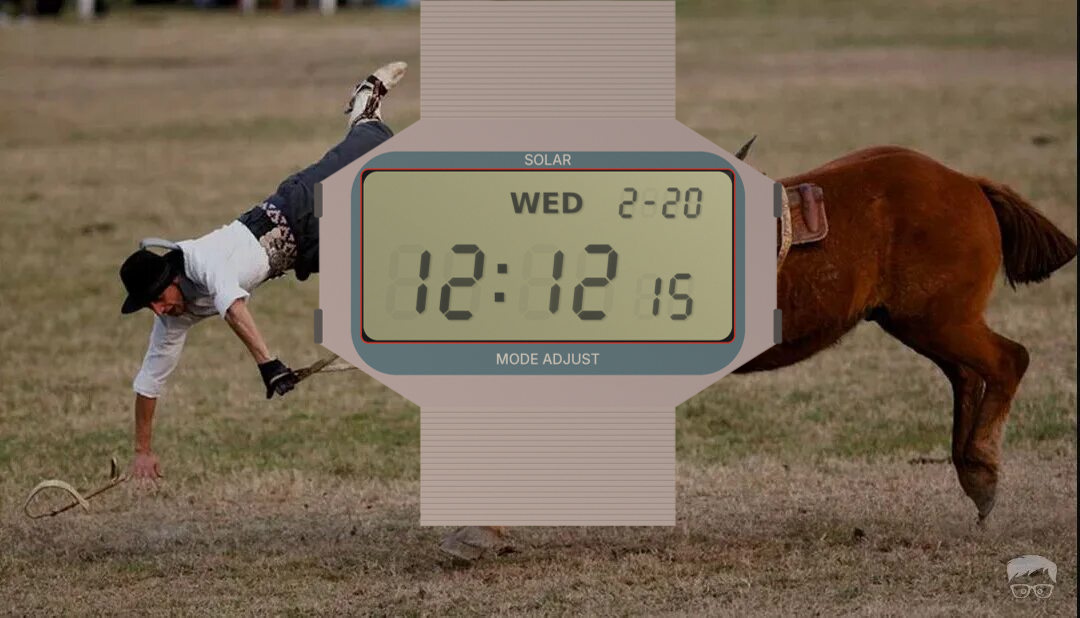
{"hour": 12, "minute": 12, "second": 15}
